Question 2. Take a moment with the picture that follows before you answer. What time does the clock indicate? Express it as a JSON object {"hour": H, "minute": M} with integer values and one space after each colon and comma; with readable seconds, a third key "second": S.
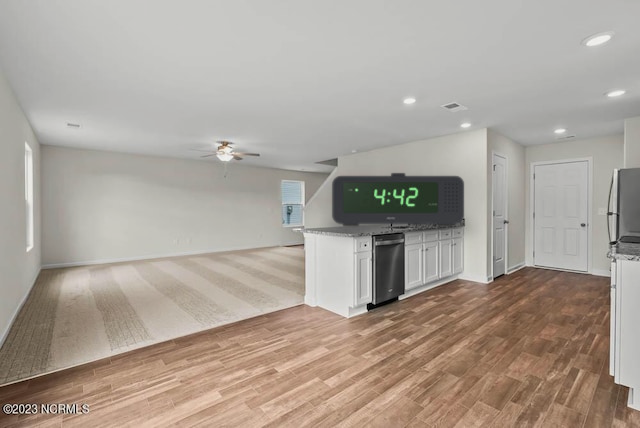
{"hour": 4, "minute": 42}
